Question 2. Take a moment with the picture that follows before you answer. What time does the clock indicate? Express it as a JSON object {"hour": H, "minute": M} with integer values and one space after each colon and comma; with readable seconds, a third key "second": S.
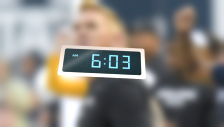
{"hour": 6, "minute": 3}
